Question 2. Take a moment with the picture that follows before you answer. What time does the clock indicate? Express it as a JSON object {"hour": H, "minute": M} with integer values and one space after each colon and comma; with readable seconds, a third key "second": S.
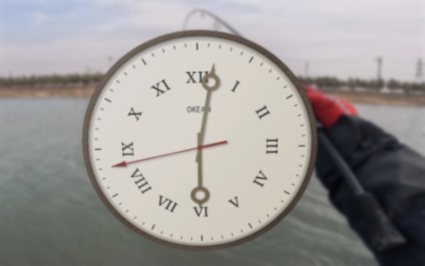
{"hour": 6, "minute": 1, "second": 43}
